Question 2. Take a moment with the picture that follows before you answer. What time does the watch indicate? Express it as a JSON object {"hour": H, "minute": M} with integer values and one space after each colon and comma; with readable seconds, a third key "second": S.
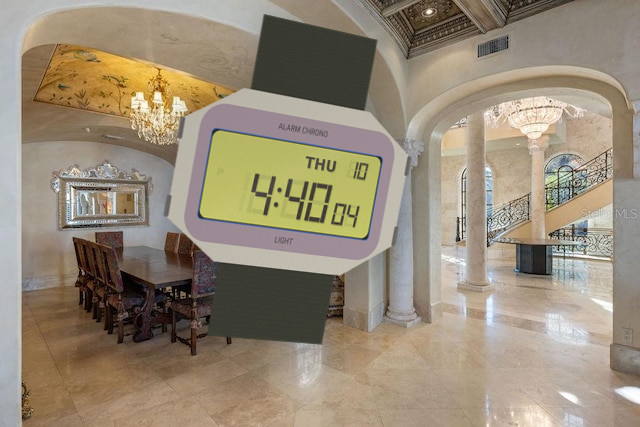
{"hour": 4, "minute": 40, "second": 4}
